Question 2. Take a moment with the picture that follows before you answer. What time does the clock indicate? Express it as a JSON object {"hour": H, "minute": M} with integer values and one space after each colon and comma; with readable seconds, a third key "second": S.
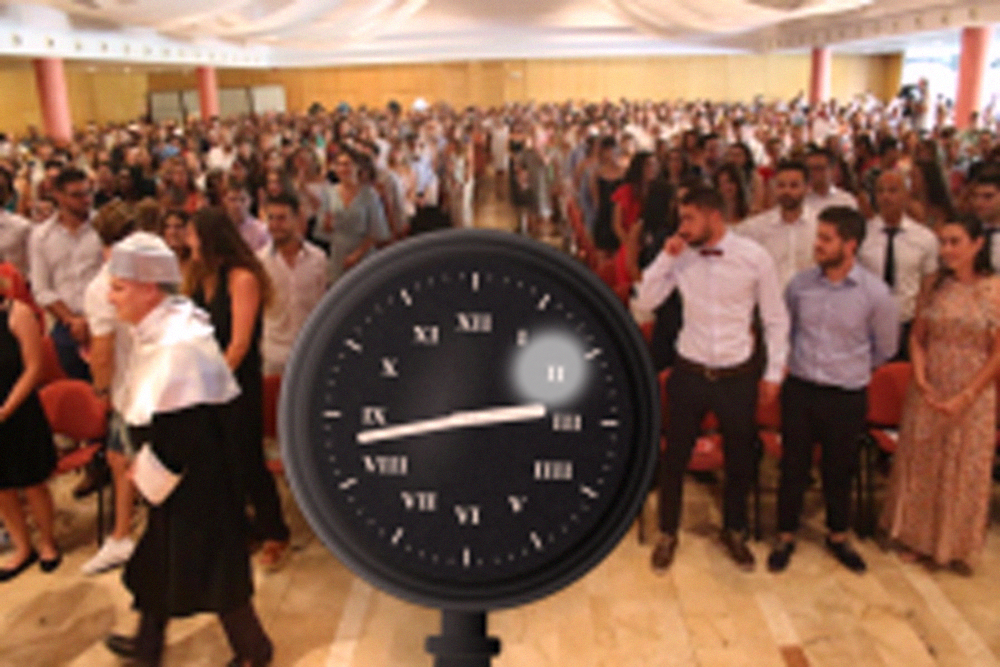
{"hour": 2, "minute": 43}
